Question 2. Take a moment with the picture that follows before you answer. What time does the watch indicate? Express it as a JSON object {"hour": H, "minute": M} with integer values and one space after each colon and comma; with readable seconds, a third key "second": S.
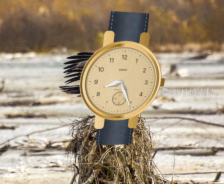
{"hour": 8, "minute": 26}
